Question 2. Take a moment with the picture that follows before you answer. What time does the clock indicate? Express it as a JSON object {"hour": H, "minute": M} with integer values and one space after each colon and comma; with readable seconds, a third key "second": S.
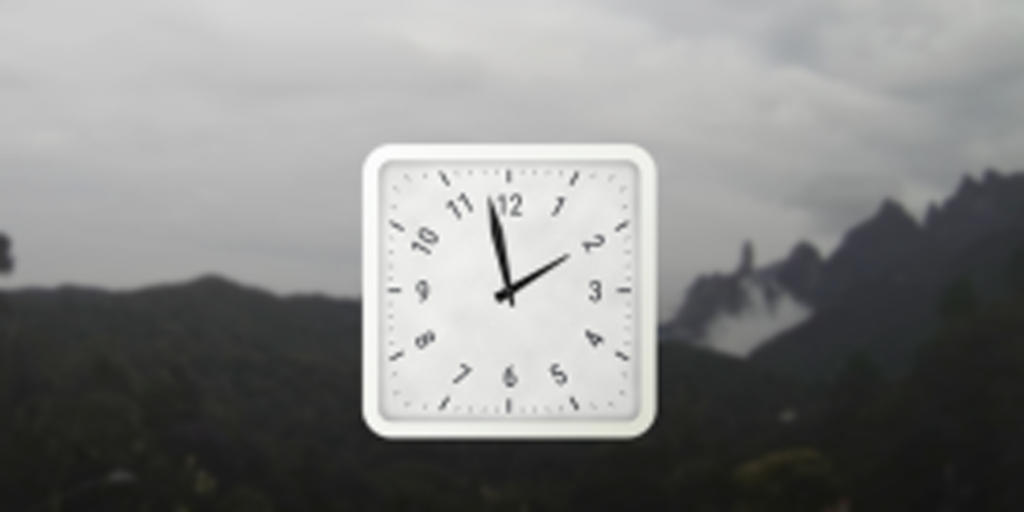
{"hour": 1, "minute": 58}
